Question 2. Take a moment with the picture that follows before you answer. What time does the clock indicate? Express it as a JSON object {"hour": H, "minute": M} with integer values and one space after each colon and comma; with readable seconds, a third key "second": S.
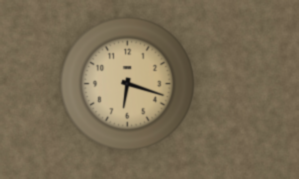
{"hour": 6, "minute": 18}
